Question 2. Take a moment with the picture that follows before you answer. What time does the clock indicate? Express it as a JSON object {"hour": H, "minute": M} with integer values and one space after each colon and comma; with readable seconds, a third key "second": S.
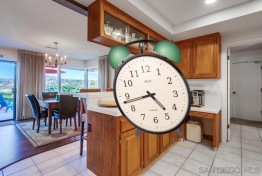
{"hour": 4, "minute": 43}
